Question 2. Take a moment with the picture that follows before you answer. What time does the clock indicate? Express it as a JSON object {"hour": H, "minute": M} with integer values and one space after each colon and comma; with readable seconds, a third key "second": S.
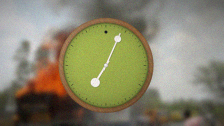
{"hour": 7, "minute": 4}
